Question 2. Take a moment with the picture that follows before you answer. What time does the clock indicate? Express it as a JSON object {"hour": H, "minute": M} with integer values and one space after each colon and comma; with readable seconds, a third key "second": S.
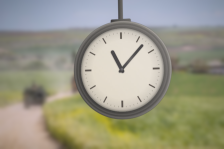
{"hour": 11, "minute": 7}
